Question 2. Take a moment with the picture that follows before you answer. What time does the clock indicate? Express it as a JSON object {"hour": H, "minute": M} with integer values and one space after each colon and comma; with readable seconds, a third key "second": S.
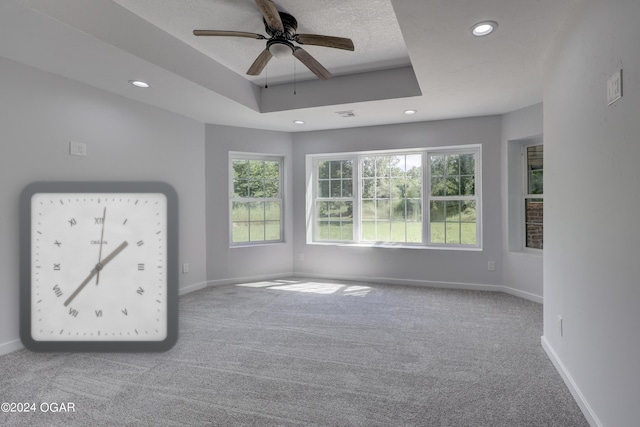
{"hour": 1, "minute": 37, "second": 1}
